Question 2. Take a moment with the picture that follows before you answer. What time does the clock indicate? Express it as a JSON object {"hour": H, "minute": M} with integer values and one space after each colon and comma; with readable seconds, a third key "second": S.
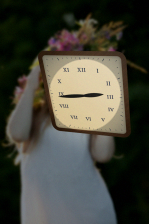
{"hour": 2, "minute": 44}
